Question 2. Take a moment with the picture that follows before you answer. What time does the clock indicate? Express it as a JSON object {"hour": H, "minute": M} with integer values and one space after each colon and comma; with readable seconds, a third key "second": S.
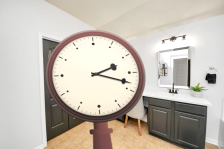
{"hour": 2, "minute": 18}
